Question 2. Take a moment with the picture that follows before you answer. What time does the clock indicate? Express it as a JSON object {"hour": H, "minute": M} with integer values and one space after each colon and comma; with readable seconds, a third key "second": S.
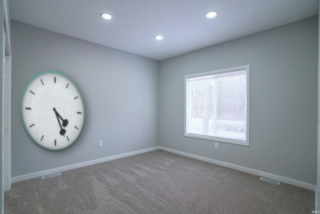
{"hour": 4, "minute": 26}
